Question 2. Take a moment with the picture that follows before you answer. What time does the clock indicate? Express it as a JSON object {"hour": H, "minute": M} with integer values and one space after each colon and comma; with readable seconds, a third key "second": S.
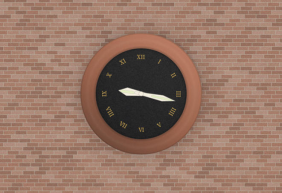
{"hour": 9, "minute": 17}
